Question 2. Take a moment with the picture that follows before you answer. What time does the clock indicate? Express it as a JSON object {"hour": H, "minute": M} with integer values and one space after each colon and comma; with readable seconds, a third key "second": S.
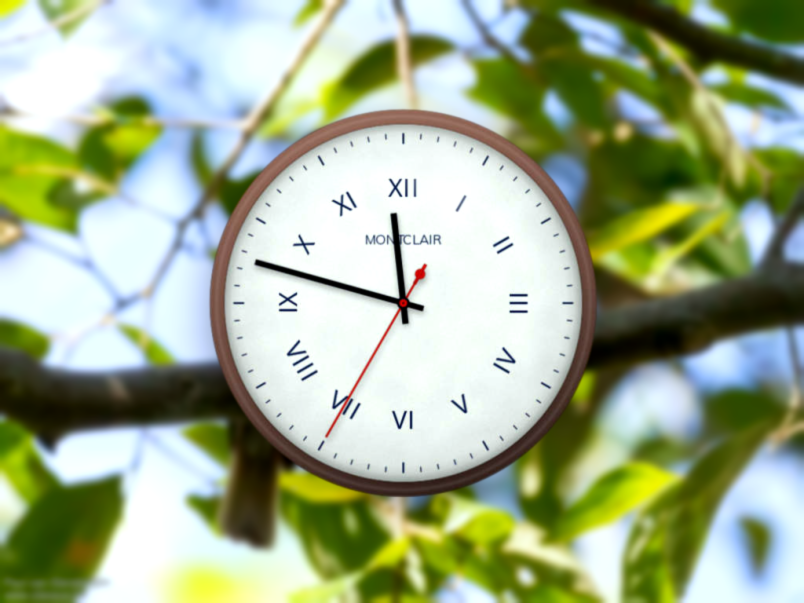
{"hour": 11, "minute": 47, "second": 35}
